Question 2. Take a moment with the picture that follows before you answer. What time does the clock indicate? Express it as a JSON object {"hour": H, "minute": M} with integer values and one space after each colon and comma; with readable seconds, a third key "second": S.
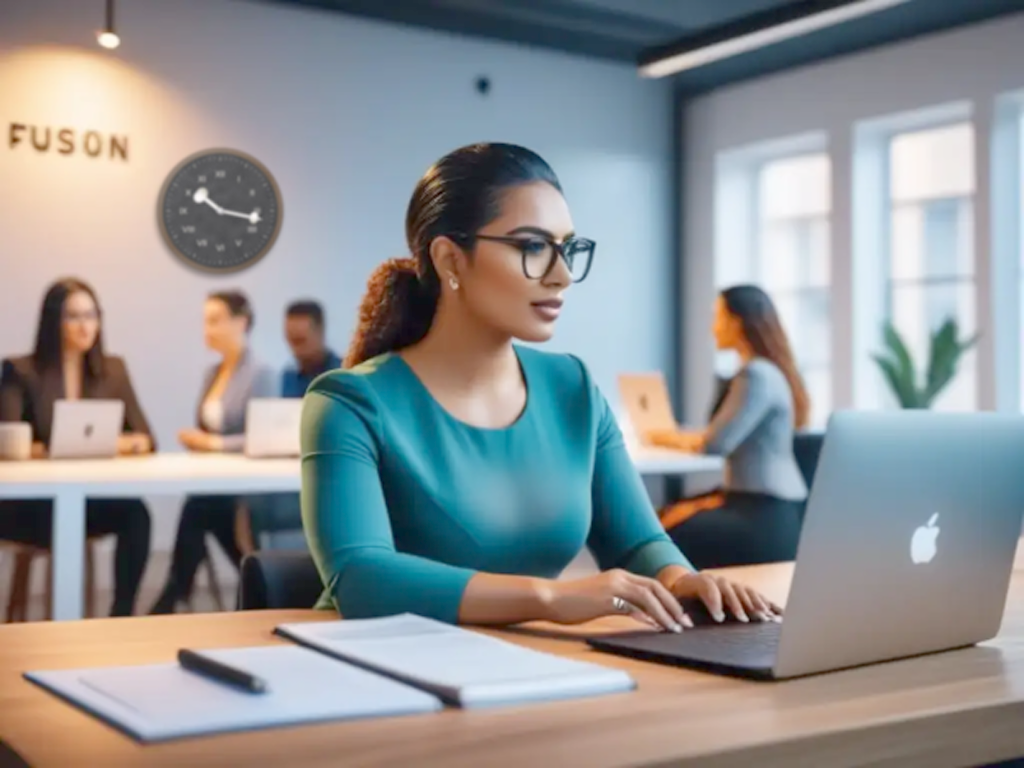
{"hour": 10, "minute": 17}
